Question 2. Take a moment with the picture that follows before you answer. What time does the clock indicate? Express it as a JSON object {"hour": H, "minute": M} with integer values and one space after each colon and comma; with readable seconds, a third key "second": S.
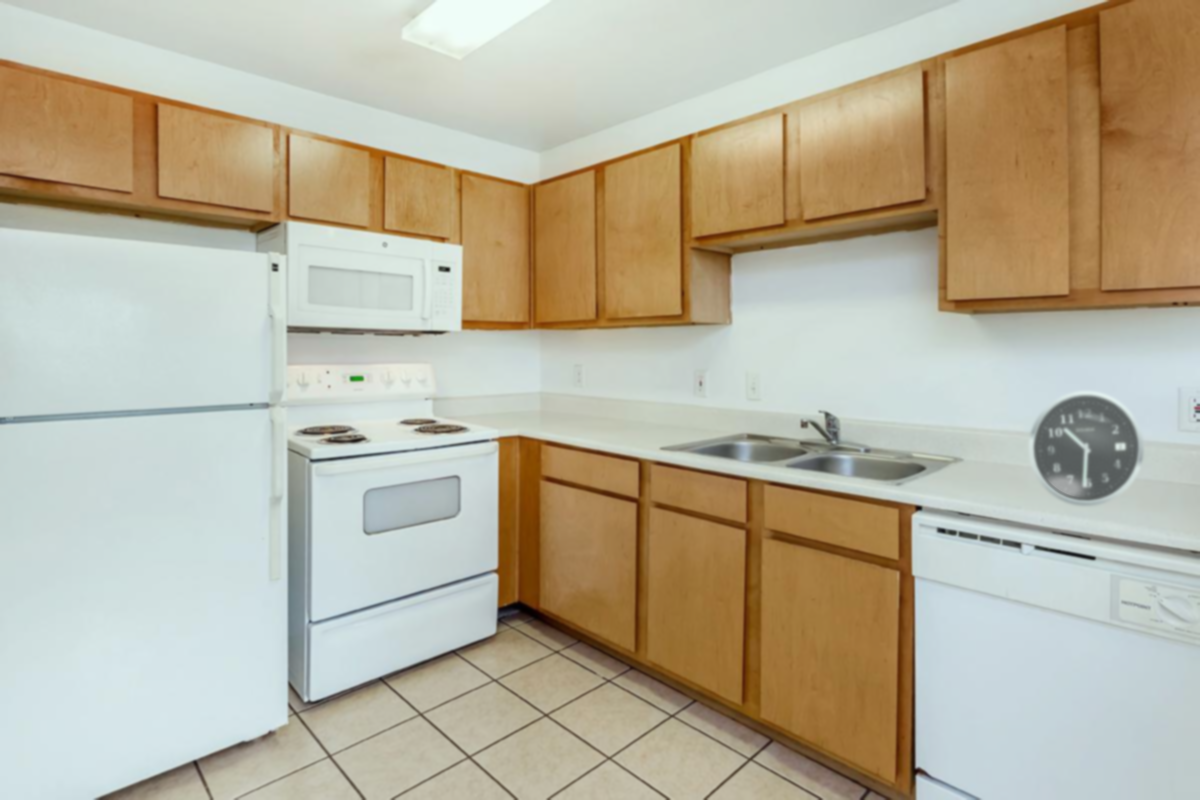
{"hour": 10, "minute": 31}
